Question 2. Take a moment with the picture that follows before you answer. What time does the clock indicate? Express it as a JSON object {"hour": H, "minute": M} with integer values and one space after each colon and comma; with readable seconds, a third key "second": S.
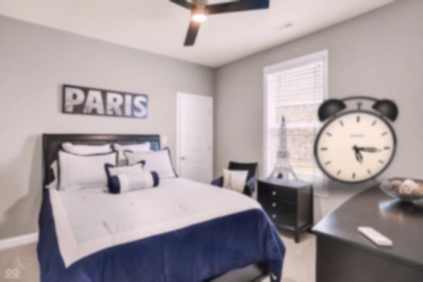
{"hour": 5, "minute": 16}
